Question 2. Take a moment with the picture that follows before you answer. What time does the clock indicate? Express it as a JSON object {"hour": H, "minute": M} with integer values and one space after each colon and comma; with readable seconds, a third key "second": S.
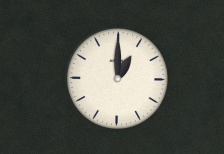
{"hour": 1, "minute": 0}
